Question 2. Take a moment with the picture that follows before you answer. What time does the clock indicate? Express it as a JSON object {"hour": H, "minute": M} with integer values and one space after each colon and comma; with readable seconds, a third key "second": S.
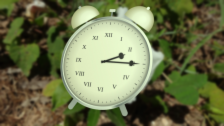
{"hour": 2, "minute": 15}
